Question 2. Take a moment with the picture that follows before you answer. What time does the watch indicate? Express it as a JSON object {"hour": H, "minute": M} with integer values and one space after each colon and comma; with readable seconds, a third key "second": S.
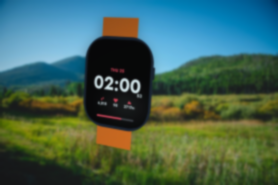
{"hour": 2, "minute": 0}
